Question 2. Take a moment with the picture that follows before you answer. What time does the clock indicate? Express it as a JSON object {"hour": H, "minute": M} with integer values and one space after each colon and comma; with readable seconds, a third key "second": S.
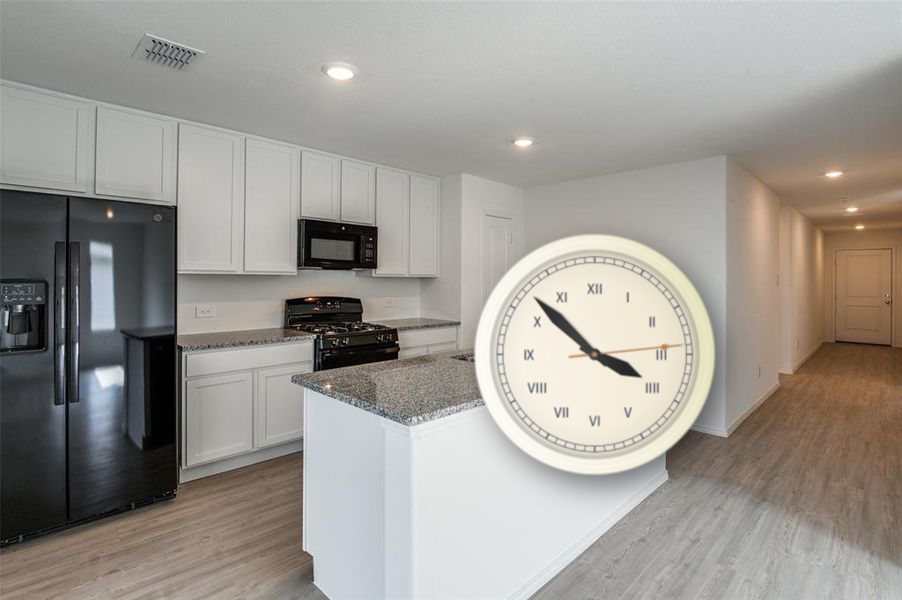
{"hour": 3, "minute": 52, "second": 14}
